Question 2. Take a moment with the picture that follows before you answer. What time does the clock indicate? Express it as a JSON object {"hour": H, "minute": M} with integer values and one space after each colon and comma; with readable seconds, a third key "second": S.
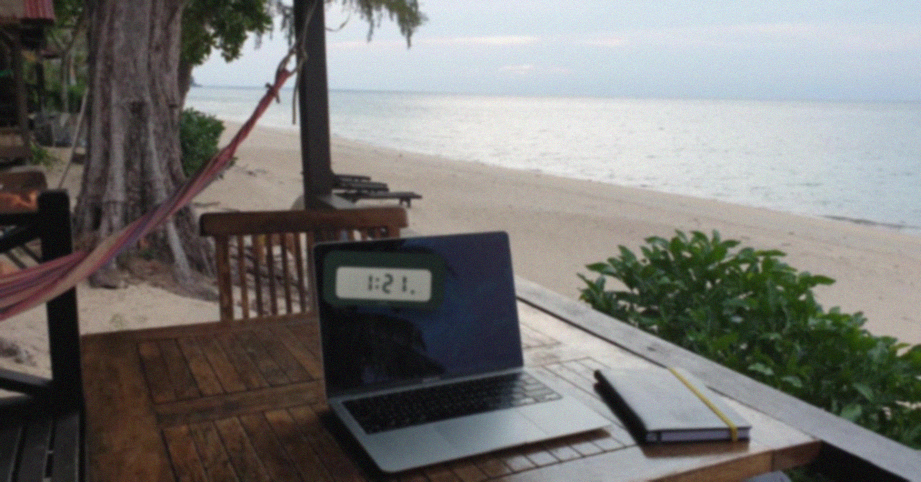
{"hour": 1, "minute": 21}
